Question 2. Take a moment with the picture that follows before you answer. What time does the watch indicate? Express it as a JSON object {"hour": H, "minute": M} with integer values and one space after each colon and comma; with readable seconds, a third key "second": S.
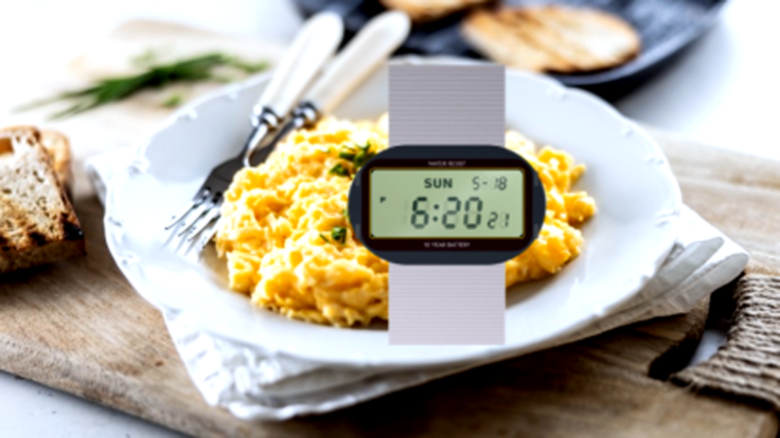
{"hour": 6, "minute": 20, "second": 21}
